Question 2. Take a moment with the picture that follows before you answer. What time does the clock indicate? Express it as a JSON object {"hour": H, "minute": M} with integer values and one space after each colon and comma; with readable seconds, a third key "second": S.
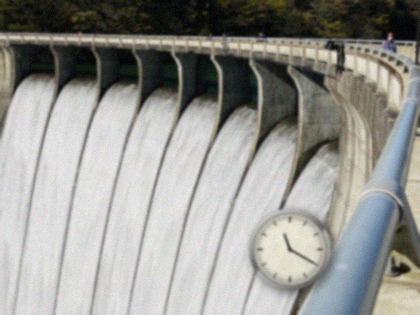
{"hour": 11, "minute": 20}
